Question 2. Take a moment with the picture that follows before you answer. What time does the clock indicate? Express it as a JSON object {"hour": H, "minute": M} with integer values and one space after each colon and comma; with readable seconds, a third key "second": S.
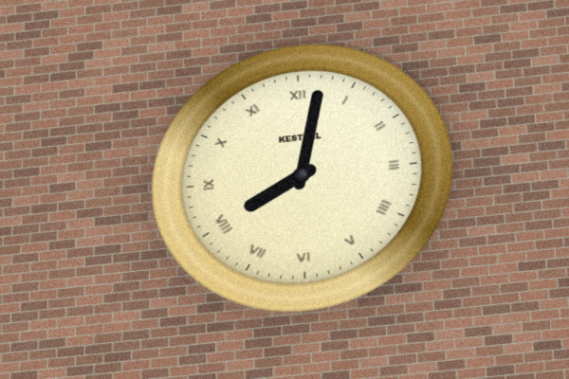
{"hour": 8, "minute": 2}
